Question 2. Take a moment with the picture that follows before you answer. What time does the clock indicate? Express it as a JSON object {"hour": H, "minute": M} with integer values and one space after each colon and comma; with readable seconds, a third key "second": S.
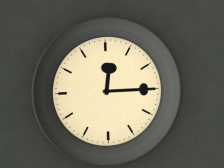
{"hour": 12, "minute": 15}
